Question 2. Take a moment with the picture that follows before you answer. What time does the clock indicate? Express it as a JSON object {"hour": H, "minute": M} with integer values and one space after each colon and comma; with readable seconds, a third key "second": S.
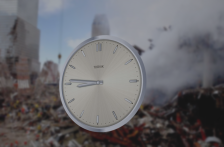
{"hour": 8, "minute": 46}
